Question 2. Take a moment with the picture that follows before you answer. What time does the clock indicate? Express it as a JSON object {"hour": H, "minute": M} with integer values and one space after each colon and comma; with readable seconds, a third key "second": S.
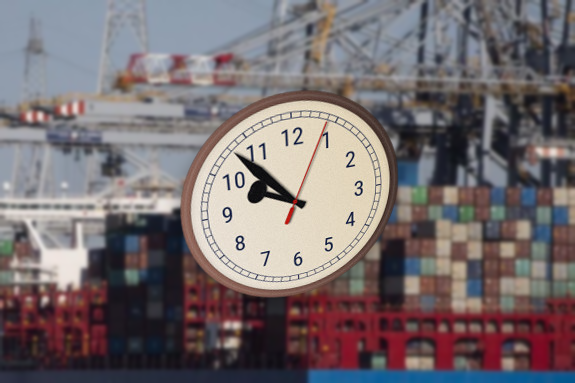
{"hour": 9, "minute": 53, "second": 4}
